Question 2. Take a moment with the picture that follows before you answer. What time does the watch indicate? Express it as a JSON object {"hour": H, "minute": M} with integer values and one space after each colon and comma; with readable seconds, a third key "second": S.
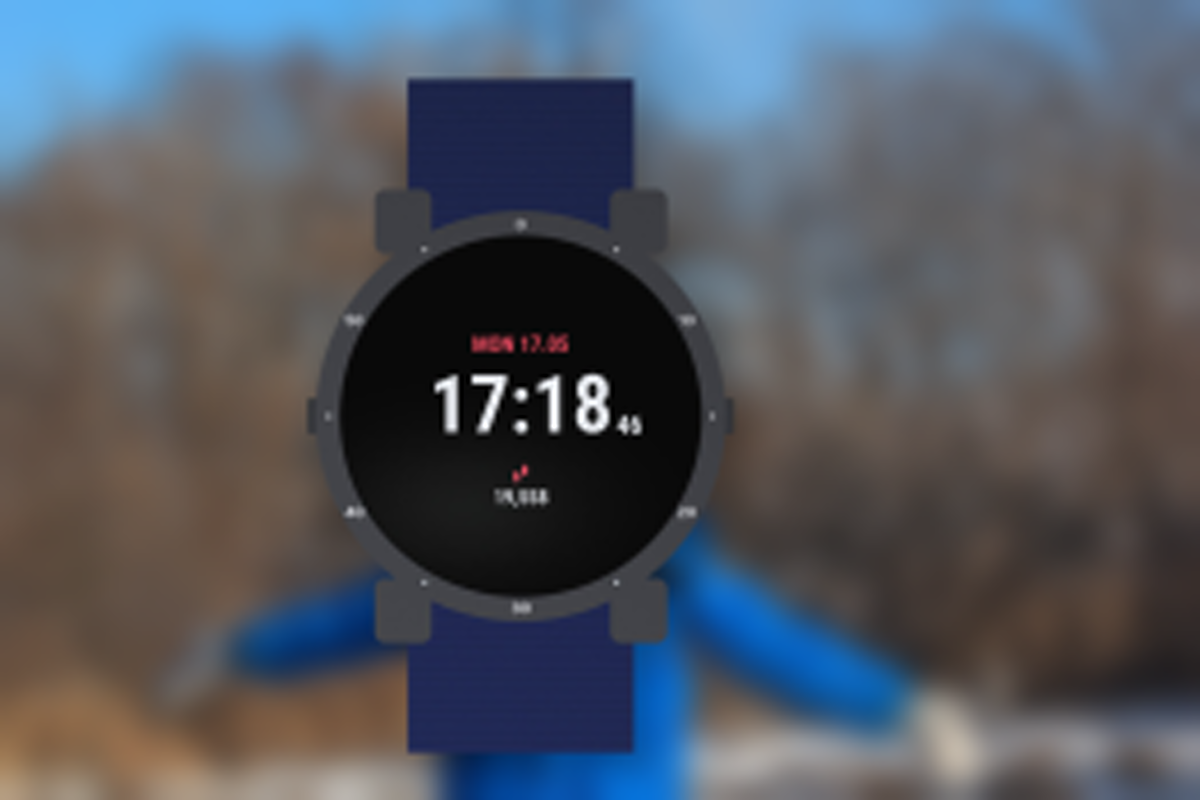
{"hour": 17, "minute": 18}
